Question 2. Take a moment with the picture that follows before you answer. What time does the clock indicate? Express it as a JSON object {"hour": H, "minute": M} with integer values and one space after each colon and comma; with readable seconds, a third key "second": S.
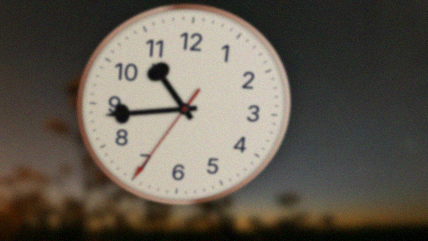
{"hour": 10, "minute": 43, "second": 35}
